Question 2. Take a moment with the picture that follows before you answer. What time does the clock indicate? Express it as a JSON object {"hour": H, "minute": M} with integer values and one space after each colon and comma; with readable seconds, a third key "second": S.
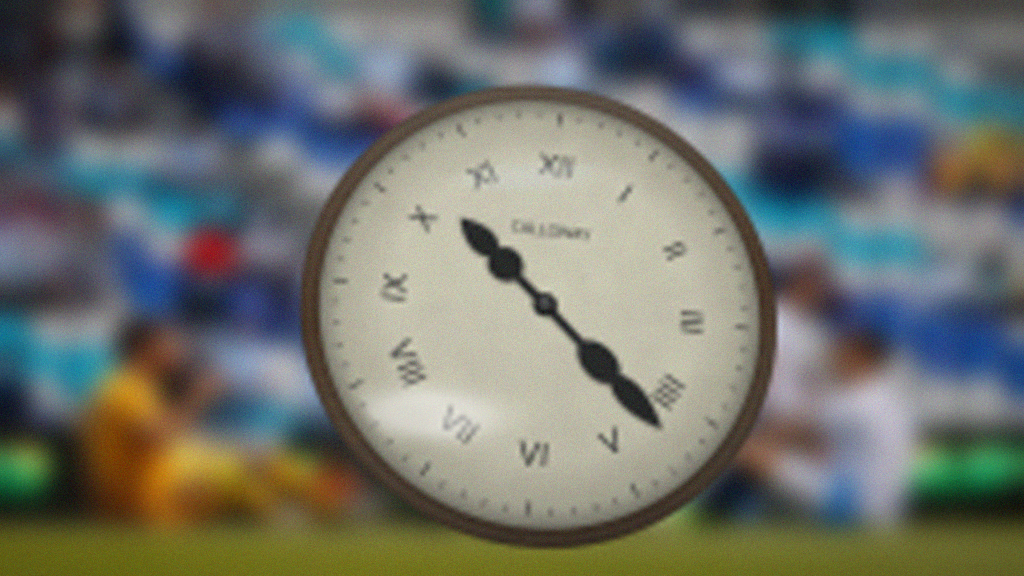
{"hour": 10, "minute": 22}
